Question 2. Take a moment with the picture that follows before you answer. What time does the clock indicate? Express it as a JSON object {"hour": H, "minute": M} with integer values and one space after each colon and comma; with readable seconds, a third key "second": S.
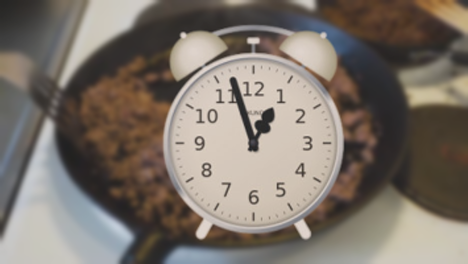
{"hour": 12, "minute": 57}
